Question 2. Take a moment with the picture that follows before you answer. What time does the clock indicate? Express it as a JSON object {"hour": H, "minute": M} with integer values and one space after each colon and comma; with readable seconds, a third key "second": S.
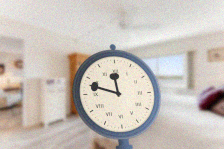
{"hour": 11, "minute": 48}
